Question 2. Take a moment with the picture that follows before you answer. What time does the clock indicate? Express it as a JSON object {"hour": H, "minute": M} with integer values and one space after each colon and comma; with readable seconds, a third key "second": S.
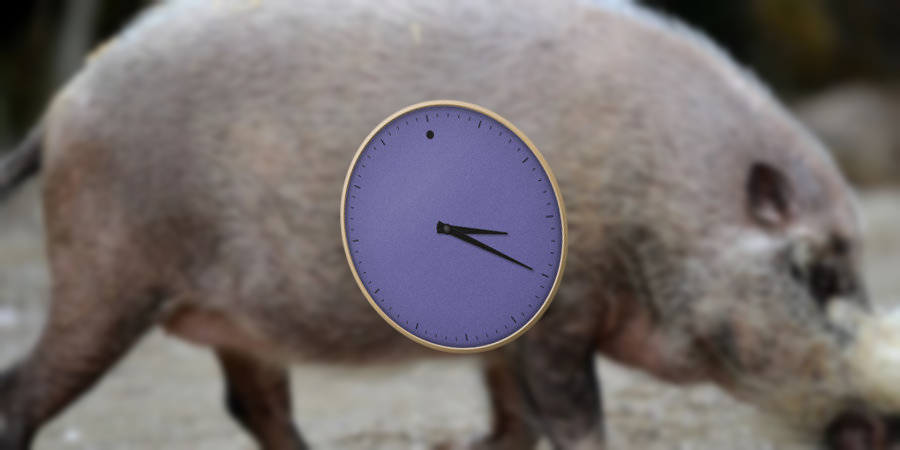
{"hour": 3, "minute": 20}
